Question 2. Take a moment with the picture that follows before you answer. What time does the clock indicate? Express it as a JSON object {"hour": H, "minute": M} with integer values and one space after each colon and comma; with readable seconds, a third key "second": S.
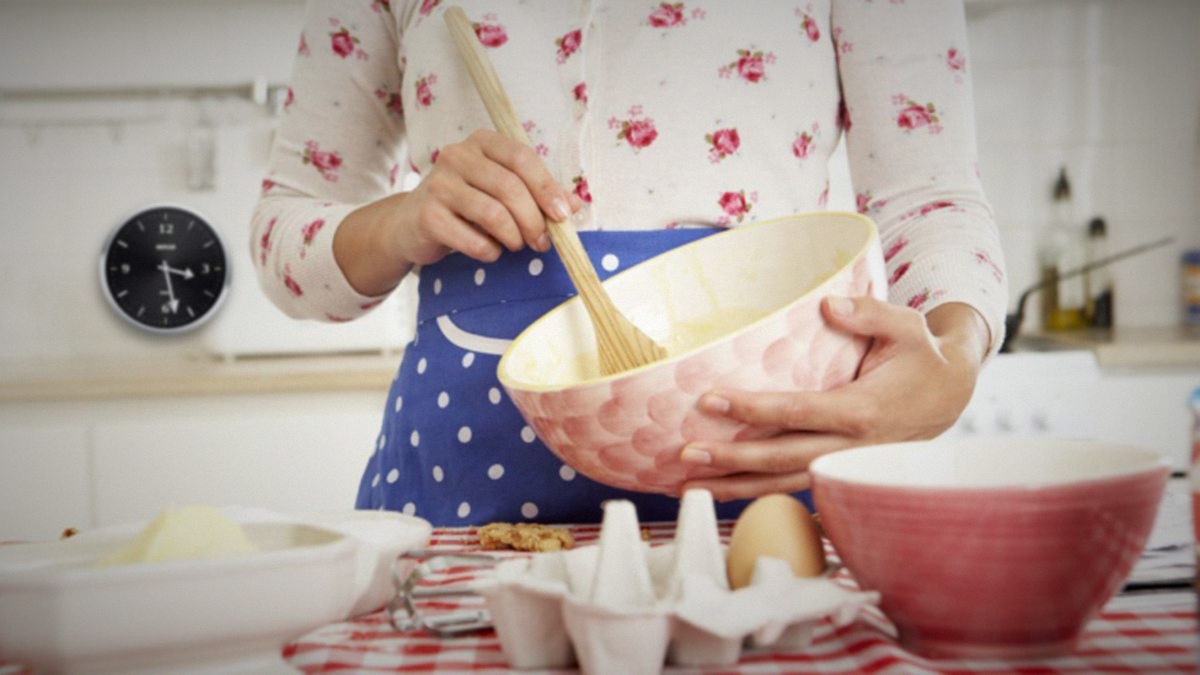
{"hour": 3, "minute": 28}
